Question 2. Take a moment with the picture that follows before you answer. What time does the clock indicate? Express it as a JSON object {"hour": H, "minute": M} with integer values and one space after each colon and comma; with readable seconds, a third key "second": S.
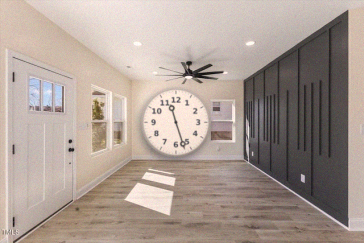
{"hour": 11, "minute": 27}
